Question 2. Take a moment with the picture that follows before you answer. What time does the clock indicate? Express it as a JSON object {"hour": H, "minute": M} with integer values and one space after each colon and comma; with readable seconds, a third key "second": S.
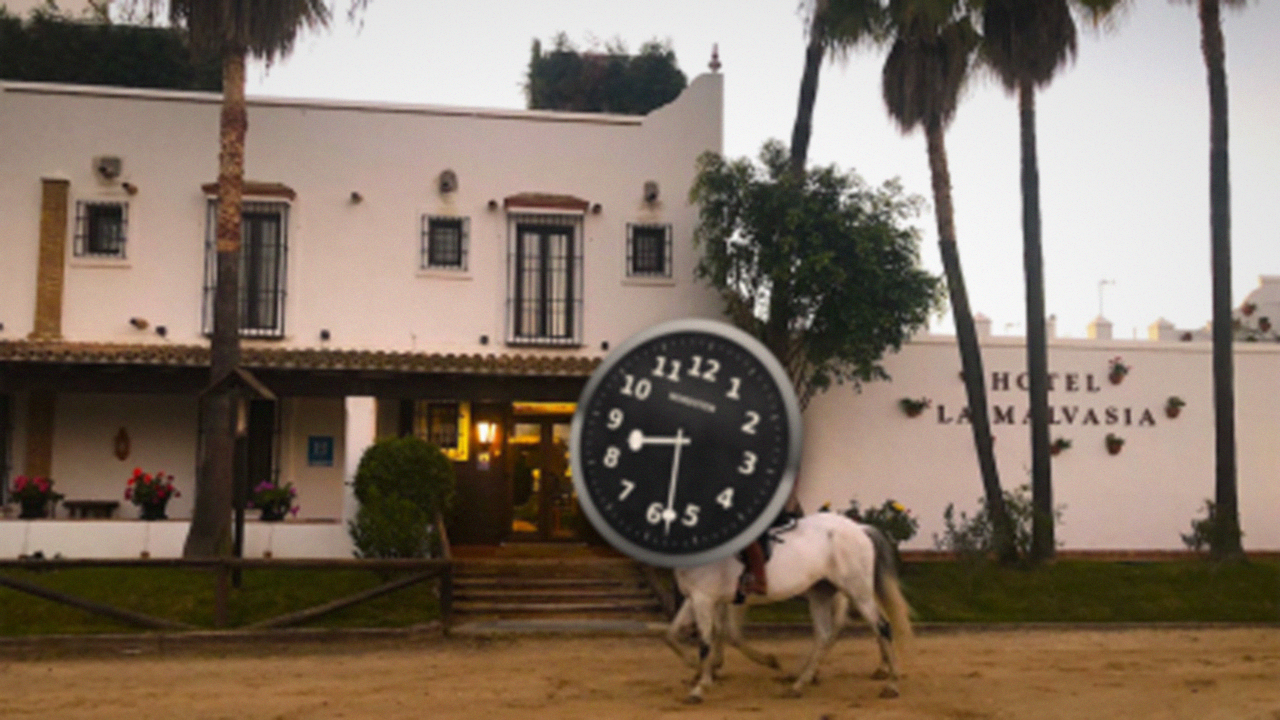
{"hour": 8, "minute": 28}
